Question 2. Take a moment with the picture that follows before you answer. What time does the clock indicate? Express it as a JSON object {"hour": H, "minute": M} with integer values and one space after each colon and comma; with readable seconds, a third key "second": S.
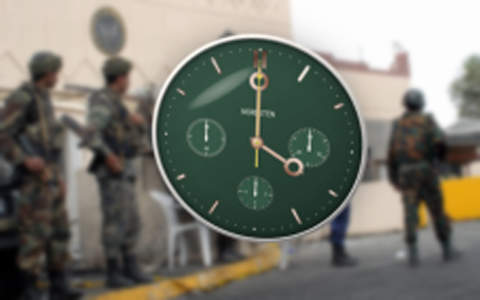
{"hour": 4, "minute": 0}
